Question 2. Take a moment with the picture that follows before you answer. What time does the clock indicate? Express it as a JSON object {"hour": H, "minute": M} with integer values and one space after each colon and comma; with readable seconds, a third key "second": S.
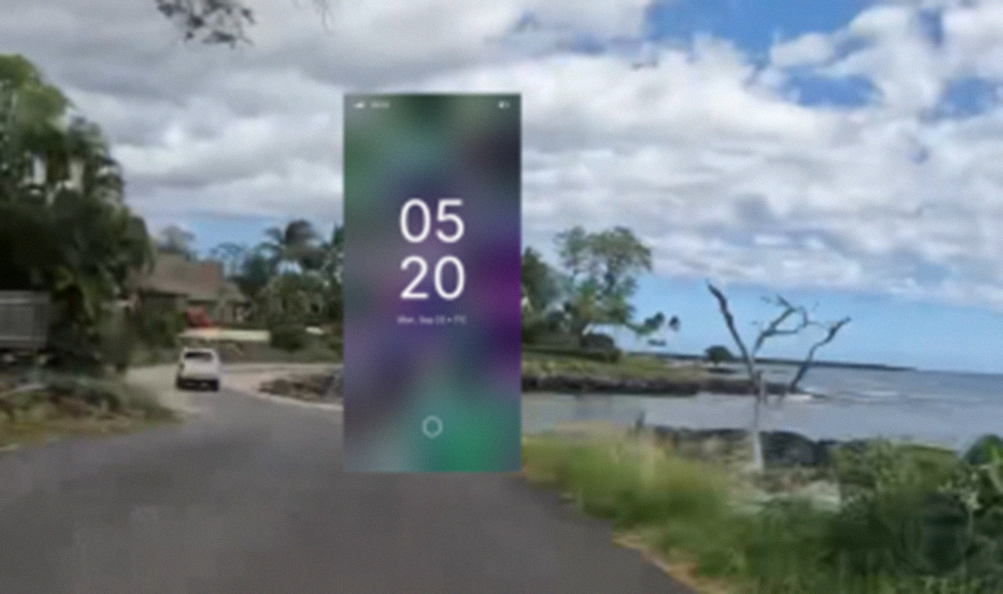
{"hour": 5, "minute": 20}
